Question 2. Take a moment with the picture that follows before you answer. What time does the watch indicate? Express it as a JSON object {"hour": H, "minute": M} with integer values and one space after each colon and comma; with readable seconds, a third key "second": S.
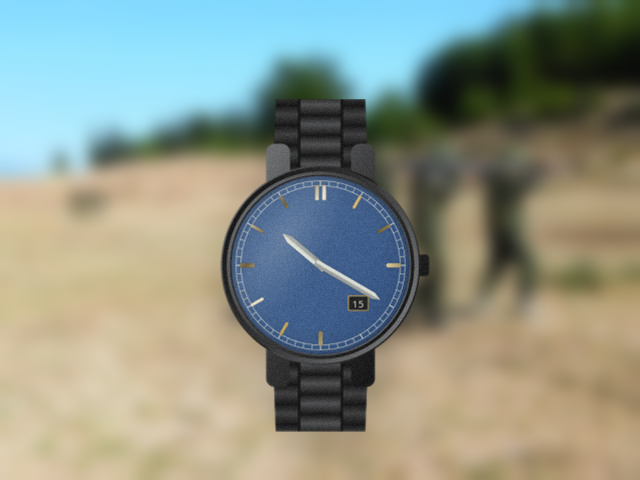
{"hour": 10, "minute": 20}
